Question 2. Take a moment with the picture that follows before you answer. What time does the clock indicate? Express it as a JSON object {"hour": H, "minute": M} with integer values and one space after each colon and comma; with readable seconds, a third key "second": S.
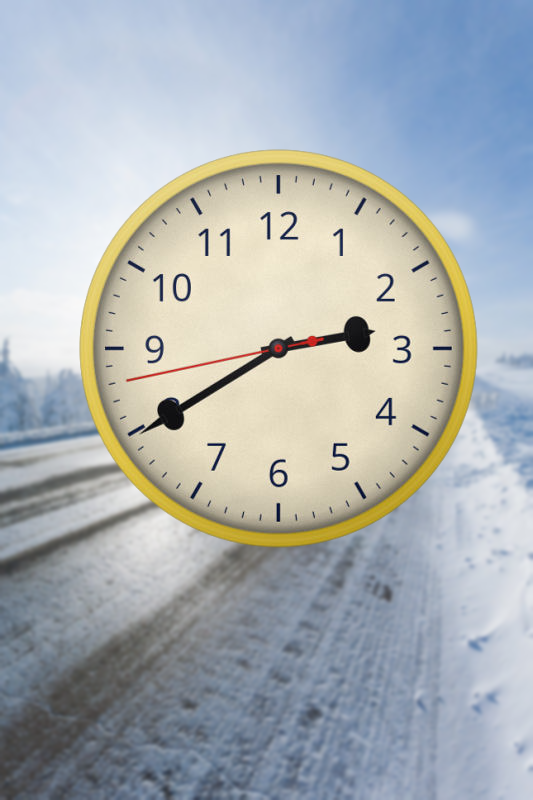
{"hour": 2, "minute": 39, "second": 43}
